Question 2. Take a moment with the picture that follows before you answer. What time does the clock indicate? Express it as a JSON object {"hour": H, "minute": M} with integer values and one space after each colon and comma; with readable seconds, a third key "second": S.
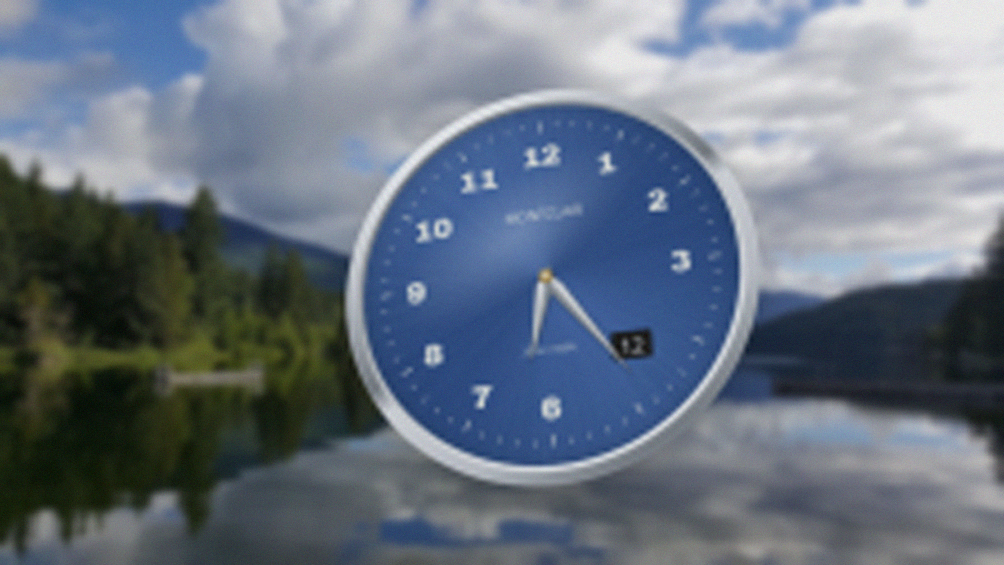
{"hour": 6, "minute": 24}
